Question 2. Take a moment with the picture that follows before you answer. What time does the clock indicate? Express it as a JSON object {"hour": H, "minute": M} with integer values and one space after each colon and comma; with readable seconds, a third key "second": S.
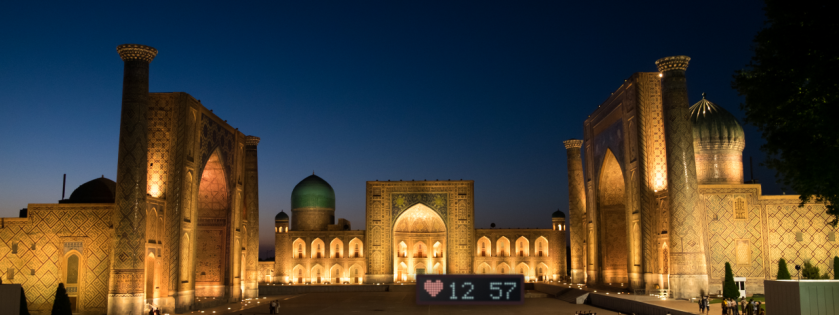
{"hour": 12, "minute": 57}
